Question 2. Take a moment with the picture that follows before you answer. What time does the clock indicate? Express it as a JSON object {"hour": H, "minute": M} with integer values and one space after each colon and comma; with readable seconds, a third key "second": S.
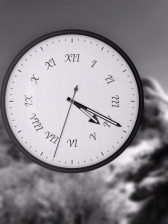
{"hour": 4, "minute": 19, "second": 33}
